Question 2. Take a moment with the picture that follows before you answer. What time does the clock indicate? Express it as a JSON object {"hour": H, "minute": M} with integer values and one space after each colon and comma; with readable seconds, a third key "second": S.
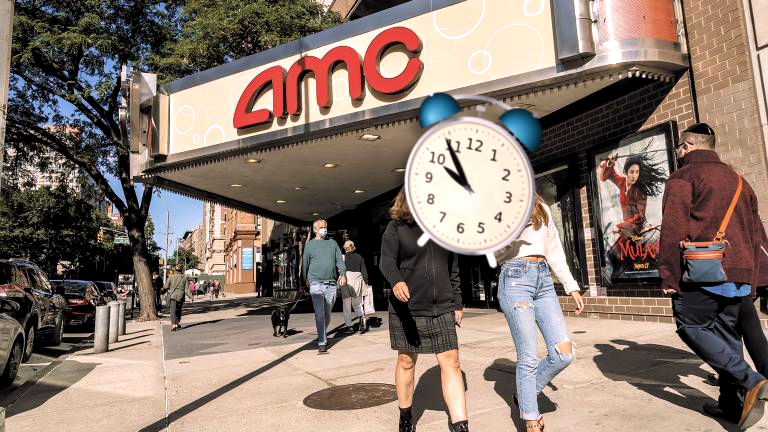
{"hour": 9, "minute": 54}
